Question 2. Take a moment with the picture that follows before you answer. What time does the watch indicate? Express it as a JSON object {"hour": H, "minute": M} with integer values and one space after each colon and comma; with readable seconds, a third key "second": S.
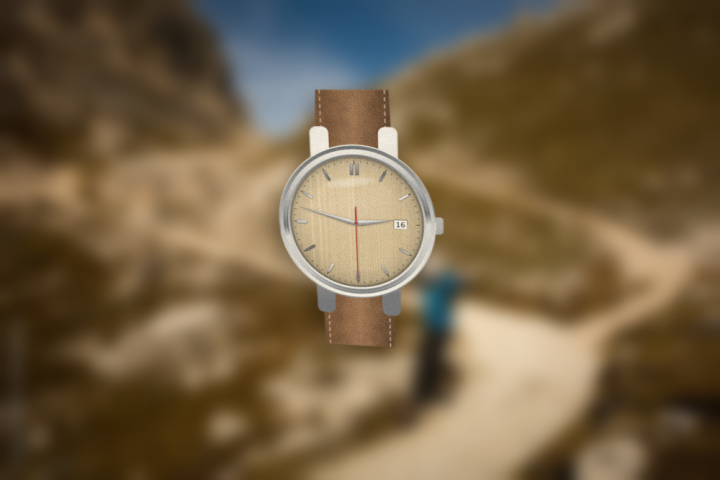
{"hour": 2, "minute": 47, "second": 30}
